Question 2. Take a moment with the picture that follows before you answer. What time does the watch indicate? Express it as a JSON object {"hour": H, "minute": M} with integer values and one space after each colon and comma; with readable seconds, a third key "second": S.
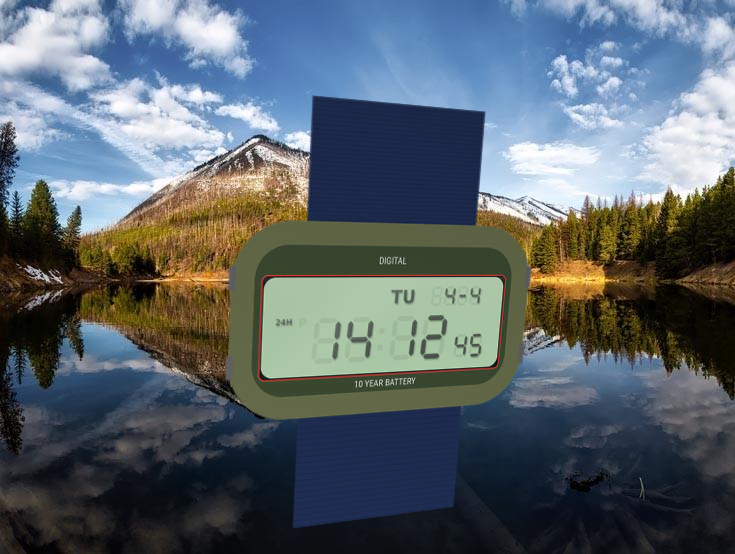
{"hour": 14, "minute": 12, "second": 45}
